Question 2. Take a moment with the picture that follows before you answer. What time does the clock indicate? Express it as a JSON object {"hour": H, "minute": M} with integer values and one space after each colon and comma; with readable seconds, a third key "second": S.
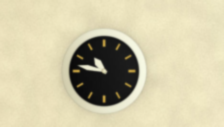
{"hour": 10, "minute": 47}
